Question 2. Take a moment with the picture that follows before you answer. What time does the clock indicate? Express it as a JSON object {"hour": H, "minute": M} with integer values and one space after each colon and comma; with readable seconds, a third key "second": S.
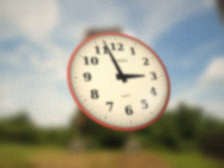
{"hour": 2, "minute": 57}
